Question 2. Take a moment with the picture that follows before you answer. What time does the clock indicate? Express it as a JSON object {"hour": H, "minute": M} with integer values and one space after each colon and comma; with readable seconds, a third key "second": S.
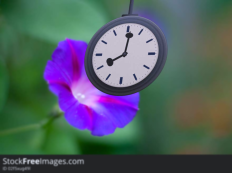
{"hour": 8, "minute": 1}
